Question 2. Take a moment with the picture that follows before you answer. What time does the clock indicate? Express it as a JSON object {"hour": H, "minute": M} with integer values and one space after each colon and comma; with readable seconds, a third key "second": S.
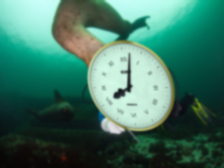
{"hour": 8, "minute": 2}
